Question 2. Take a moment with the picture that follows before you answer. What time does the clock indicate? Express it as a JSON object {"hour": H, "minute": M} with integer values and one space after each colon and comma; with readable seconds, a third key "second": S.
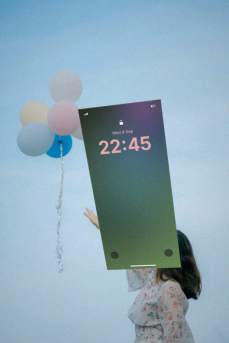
{"hour": 22, "minute": 45}
